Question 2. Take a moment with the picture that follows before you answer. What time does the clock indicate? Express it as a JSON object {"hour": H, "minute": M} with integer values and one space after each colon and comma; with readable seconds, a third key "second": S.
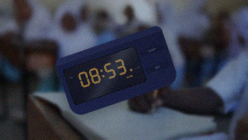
{"hour": 8, "minute": 53}
